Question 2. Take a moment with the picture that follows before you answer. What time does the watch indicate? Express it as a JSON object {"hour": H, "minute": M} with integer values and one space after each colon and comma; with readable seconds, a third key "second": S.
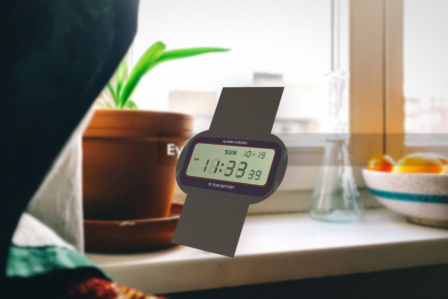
{"hour": 11, "minute": 33, "second": 39}
